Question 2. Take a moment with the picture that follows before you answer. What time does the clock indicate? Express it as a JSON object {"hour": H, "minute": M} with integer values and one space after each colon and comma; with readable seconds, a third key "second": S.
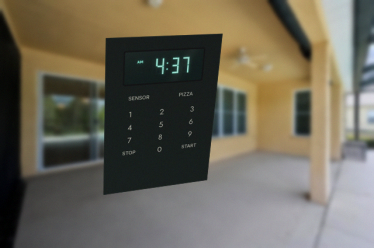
{"hour": 4, "minute": 37}
